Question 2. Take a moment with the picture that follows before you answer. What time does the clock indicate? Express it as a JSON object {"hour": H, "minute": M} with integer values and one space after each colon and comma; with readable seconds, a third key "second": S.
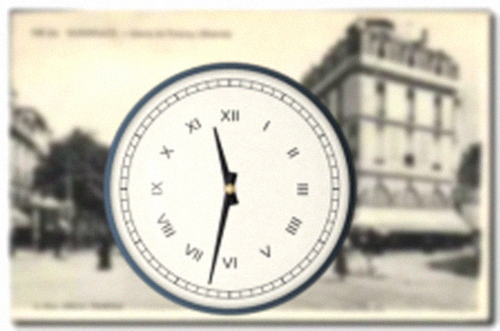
{"hour": 11, "minute": 32}
